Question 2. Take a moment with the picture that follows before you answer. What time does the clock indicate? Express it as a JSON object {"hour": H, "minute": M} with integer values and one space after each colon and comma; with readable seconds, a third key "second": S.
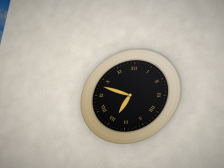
{"hour": 6, "minute": 48}
